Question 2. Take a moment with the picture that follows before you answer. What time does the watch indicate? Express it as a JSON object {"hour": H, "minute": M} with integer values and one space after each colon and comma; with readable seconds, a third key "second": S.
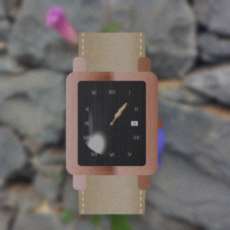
{"hour": 1, "minute": 6}
